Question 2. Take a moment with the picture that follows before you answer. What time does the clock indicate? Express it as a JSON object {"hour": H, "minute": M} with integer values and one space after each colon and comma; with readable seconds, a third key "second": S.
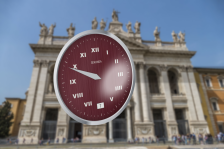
{"hour": 9, "minute": 49}
